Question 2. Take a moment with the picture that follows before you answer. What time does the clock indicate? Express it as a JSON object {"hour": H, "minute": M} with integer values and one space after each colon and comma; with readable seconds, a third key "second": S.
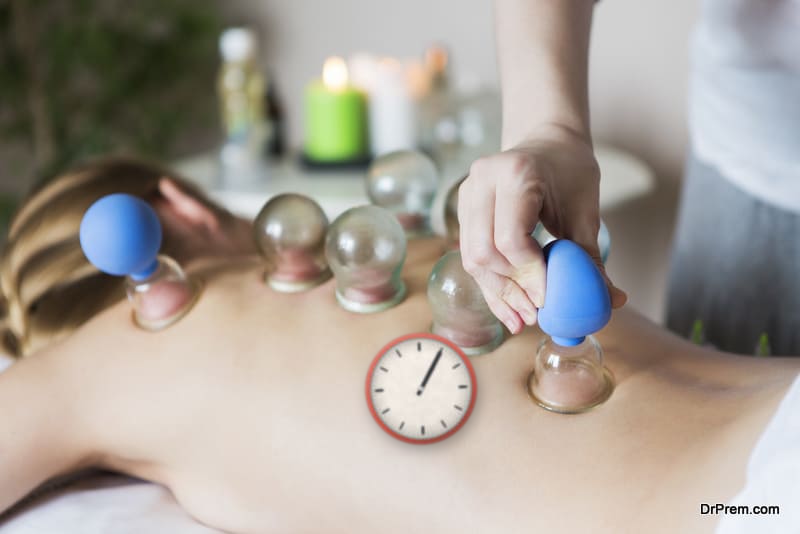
{"hour": 1, "minute": 5}
